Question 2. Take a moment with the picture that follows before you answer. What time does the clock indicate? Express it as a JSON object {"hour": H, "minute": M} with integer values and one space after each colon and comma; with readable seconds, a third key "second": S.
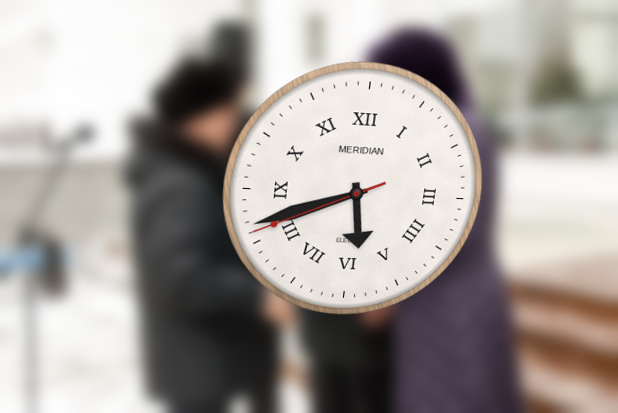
{"hour": 5, "minute": 41, "second": 41}
